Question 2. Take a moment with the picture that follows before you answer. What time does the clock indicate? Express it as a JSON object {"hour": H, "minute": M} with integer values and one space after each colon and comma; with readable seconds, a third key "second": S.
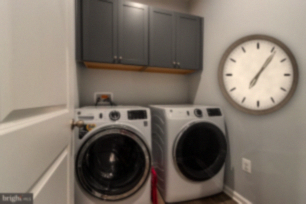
{"hour": 7, "minute": 6}
